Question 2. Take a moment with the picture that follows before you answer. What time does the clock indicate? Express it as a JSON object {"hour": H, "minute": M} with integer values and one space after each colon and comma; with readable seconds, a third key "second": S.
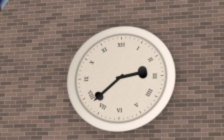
{"hour": 2, "minute": 38}
